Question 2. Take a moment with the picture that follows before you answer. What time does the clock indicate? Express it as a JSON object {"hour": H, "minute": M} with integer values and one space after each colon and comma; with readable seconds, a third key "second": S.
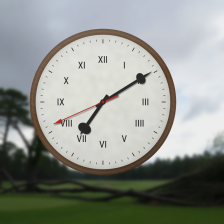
{"hour": 7, "minute": 9, "second": 41}
